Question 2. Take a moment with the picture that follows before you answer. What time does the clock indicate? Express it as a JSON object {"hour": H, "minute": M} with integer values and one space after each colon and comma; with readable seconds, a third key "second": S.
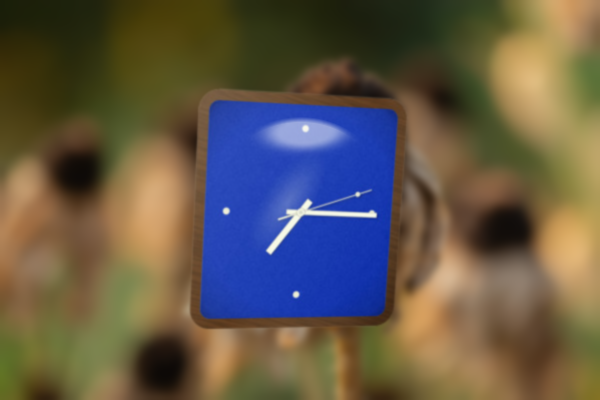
{"hour": 7, "minute": 15, "second": 12}
